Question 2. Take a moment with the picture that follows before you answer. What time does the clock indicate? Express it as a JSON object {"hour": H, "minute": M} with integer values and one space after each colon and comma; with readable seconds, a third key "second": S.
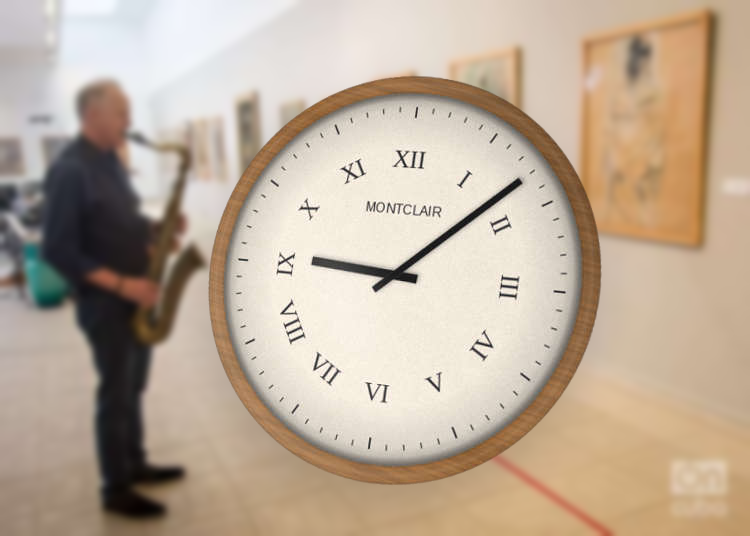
{"hour": 9, "minute": 8}
